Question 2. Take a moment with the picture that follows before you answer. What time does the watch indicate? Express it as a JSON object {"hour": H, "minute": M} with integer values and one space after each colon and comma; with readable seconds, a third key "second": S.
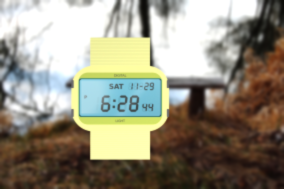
{"hour": 6, "minute": 28}
